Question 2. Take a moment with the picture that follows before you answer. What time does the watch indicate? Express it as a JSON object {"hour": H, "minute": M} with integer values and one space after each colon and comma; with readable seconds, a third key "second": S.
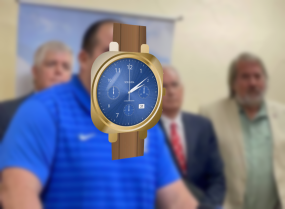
{"hour": 2, "minute": 9}
